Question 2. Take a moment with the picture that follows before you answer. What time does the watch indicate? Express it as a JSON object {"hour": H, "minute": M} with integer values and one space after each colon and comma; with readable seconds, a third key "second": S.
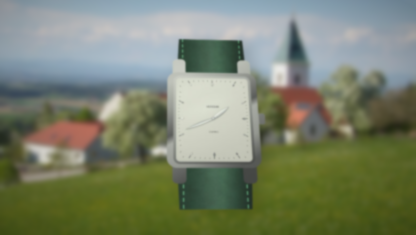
{"hour": 1, "minute": 41}
